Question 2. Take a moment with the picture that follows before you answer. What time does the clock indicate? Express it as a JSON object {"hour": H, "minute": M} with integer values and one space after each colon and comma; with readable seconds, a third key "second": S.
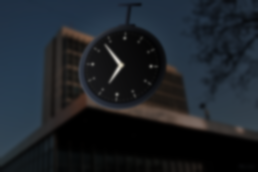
{"hour": 6, "minute": 53}
